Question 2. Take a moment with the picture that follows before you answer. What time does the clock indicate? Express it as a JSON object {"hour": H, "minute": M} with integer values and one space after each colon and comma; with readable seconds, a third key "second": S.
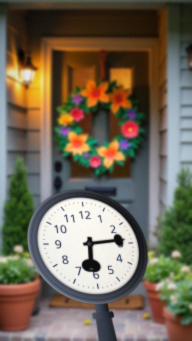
{"hour": 6, "minute": 14}
